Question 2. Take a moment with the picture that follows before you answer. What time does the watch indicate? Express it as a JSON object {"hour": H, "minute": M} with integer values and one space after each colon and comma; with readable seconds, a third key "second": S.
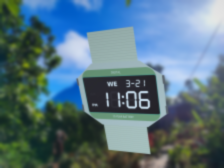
{"hour": 11, "minute": 6}
